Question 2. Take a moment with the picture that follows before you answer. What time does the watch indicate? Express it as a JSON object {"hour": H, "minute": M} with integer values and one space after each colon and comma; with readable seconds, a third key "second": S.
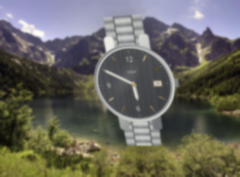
{"hour": 5, "minute": 50}
